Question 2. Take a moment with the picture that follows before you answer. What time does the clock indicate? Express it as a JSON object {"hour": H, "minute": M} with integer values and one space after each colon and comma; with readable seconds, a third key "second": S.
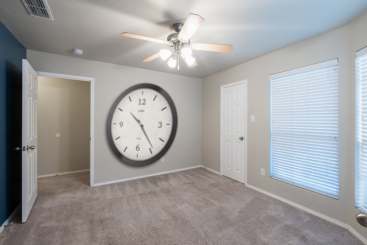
{"hour": 10, "minute": 24}
